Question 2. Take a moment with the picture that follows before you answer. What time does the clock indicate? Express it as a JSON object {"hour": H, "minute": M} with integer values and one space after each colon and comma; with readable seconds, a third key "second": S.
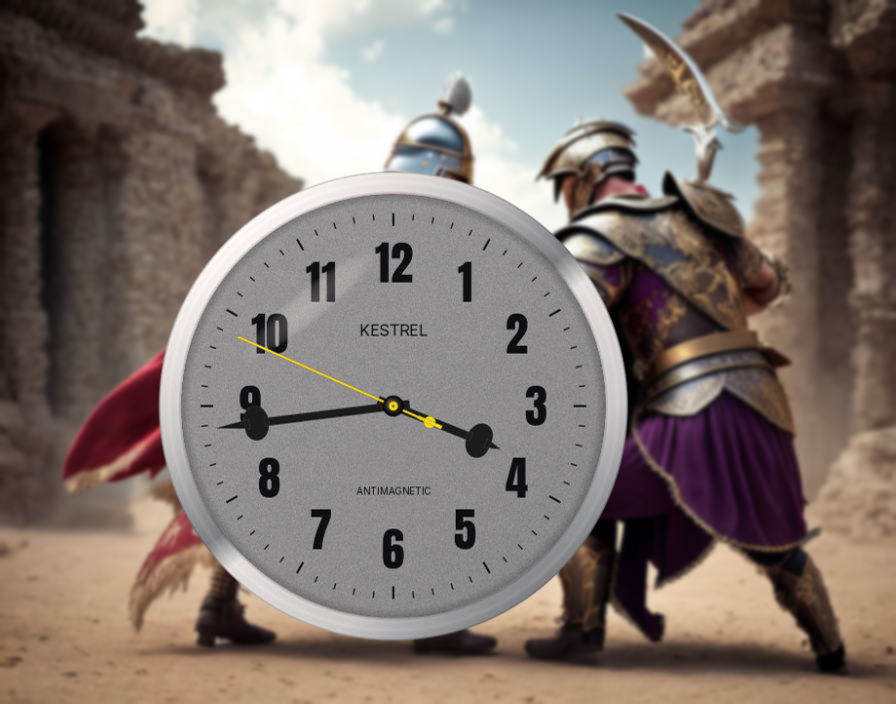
{"hour": 3, "minute": 43, "second": 49}
